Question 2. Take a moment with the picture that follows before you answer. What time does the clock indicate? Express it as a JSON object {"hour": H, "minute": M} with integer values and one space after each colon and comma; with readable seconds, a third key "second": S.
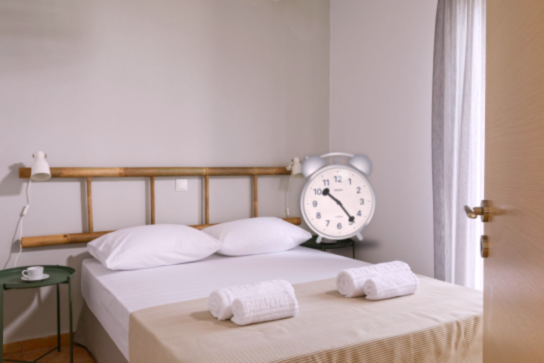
{"hour": 10, "minute": 24}
